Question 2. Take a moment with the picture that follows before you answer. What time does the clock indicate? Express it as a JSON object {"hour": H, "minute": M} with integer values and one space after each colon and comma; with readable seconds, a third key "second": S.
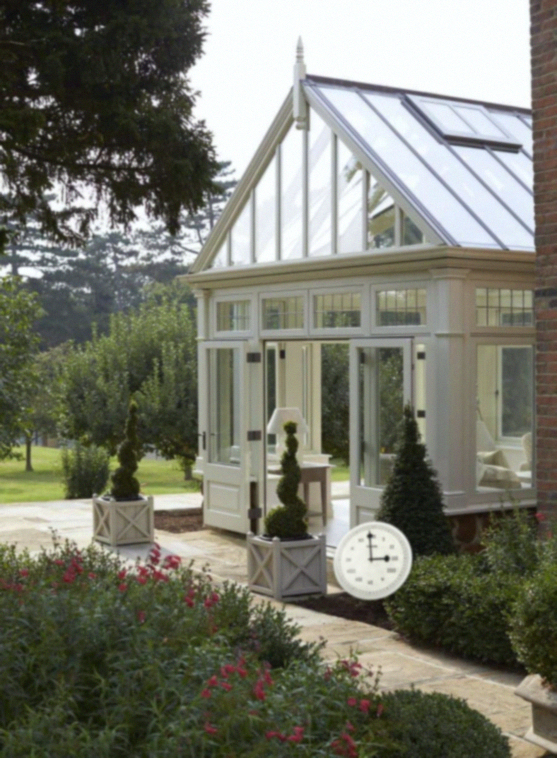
{"hour": 2, "minute": 59}
